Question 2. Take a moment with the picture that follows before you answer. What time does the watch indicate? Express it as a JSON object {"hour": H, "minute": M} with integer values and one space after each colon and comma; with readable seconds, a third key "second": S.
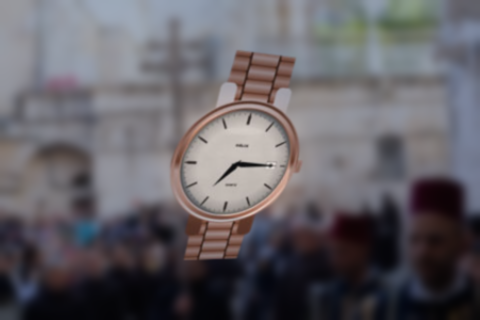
{"hour": 7, "minute": 15}
